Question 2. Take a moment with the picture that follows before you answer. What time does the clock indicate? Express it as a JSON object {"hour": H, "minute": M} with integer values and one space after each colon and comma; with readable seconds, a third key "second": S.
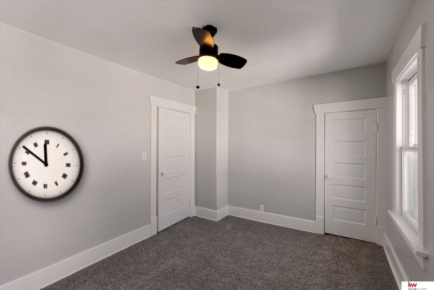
{"hour": 11, "minute": 51}
